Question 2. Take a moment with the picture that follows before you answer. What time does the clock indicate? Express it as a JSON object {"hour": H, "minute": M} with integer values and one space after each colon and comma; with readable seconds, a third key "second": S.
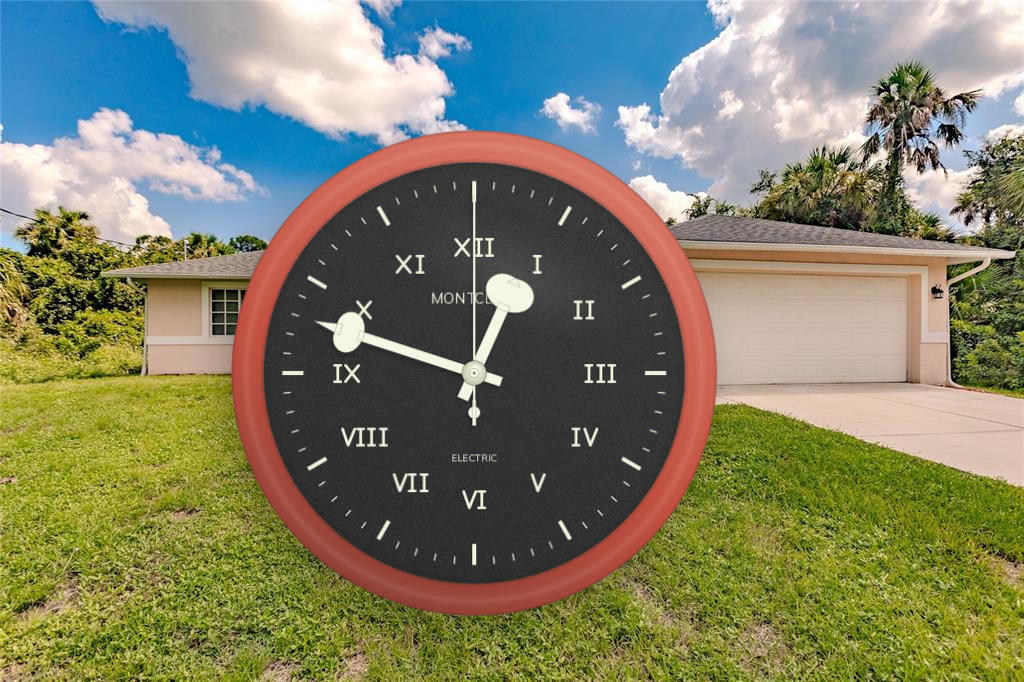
{"hour": 12, "minute": 48, "second": 0}
